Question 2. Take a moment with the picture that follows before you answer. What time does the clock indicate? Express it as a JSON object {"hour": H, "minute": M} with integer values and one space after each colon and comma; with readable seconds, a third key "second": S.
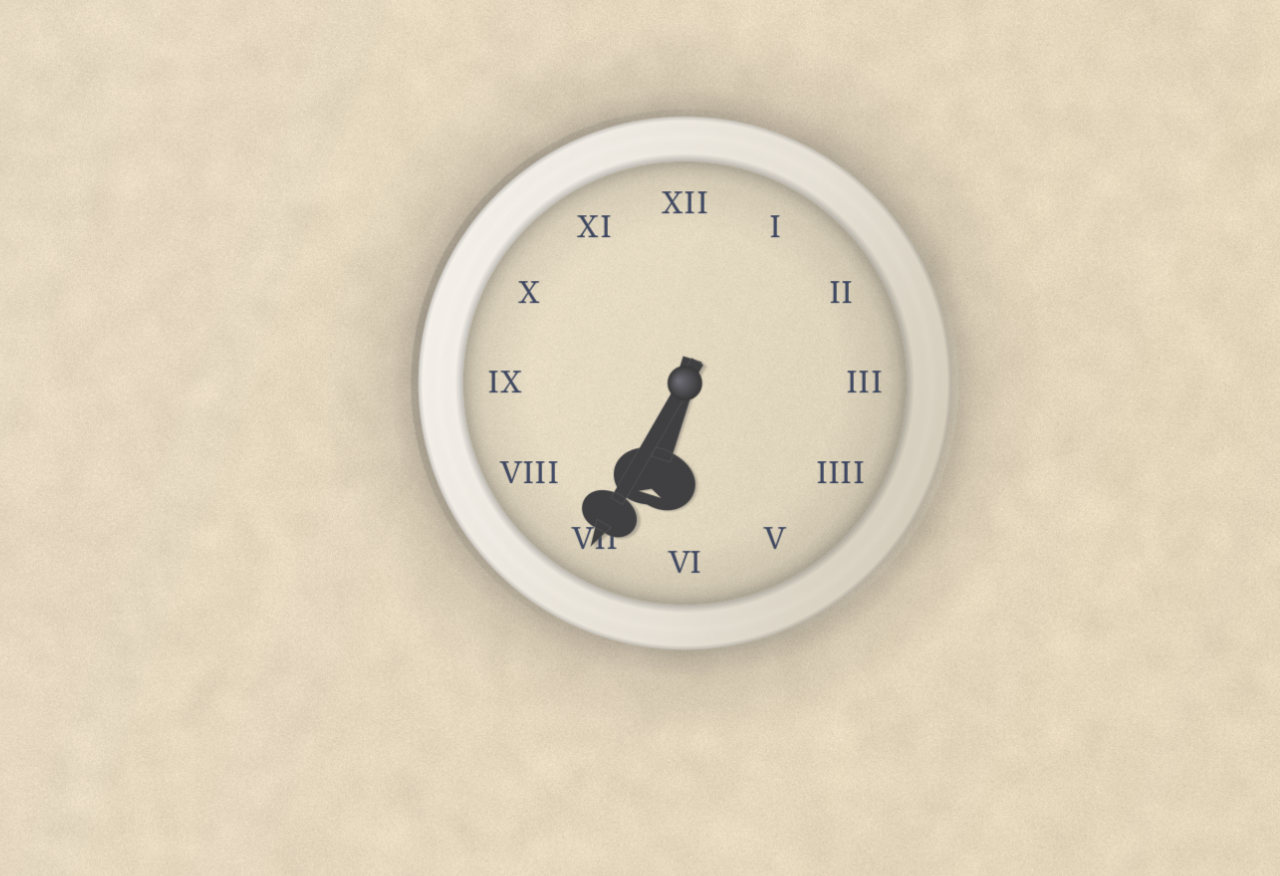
{"hour": 6, "minute": 35}
